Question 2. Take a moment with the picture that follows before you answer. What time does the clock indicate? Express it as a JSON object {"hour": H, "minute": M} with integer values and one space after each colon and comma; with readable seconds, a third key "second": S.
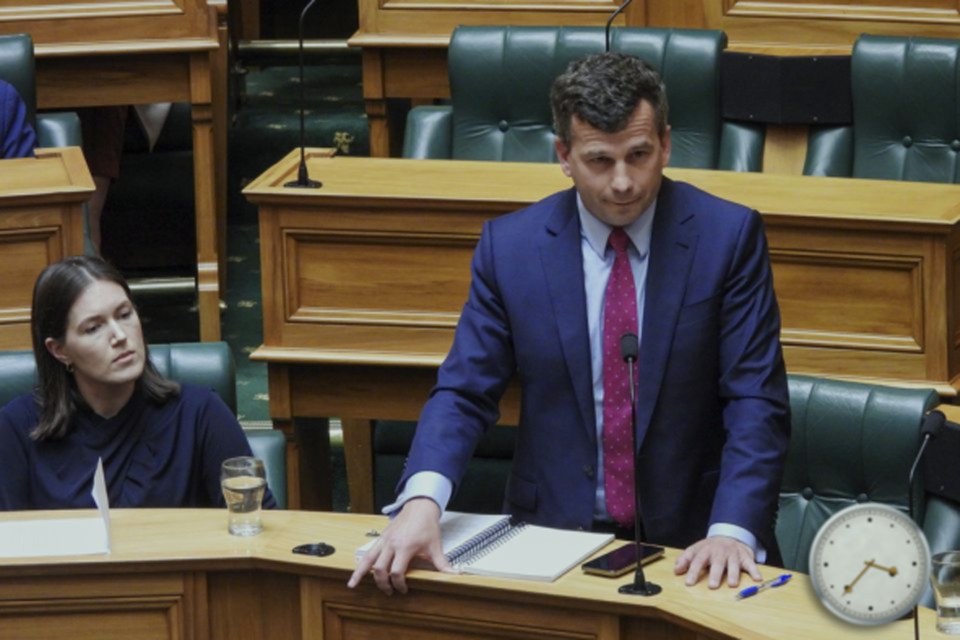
{"hour": 3, "minute": 37}
